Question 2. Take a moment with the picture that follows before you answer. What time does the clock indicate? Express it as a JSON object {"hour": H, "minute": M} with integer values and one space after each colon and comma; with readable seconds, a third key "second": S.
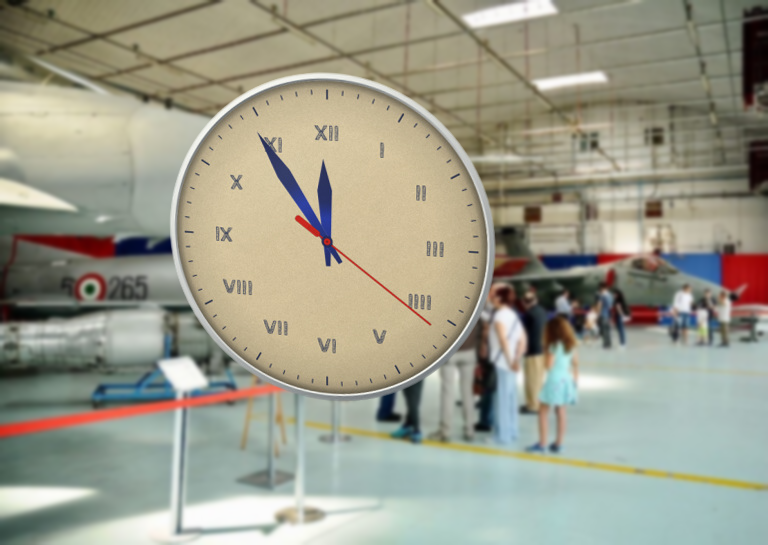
{"hour": 11, "minute": 54, "second": 21}
